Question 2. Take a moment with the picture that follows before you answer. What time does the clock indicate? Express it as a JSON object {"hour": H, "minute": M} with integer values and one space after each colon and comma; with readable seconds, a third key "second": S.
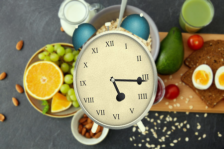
{"hour": 5, "minute": 16}
